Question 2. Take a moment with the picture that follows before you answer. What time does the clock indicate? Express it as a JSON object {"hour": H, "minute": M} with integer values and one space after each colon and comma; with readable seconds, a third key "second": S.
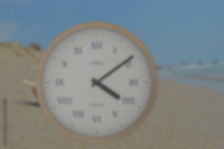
{"hour": 4, "minute": 9}
